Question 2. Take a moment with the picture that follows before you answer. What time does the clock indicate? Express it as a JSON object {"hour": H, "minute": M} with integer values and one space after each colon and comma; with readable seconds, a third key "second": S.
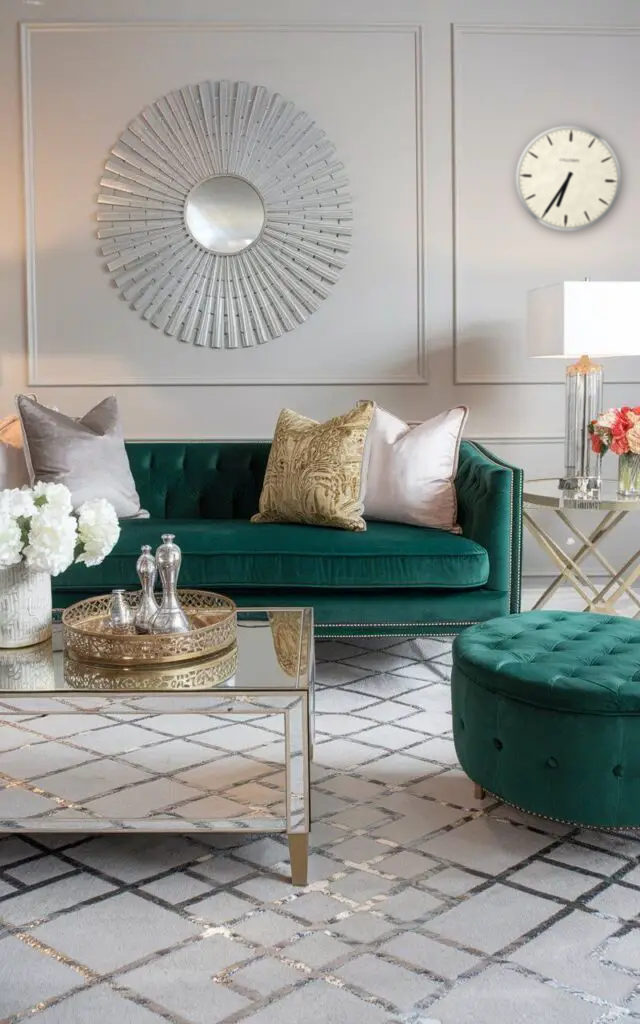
{"hour": 6, "minute": 35}
